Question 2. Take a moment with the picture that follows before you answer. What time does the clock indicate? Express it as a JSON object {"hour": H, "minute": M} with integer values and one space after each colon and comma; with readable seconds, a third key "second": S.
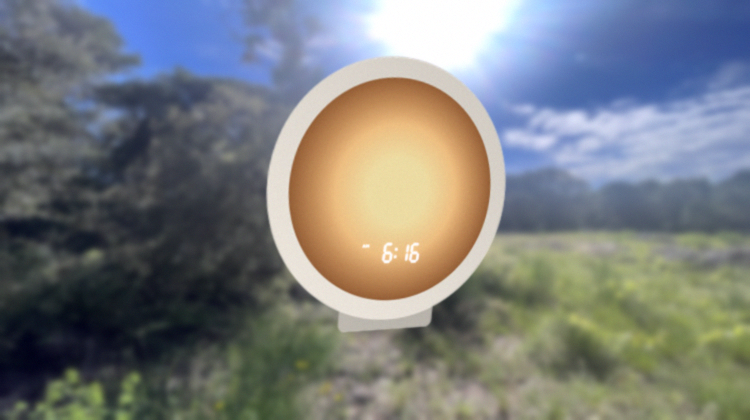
{"hour": 6, "minute": 16}
